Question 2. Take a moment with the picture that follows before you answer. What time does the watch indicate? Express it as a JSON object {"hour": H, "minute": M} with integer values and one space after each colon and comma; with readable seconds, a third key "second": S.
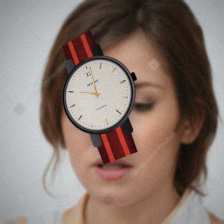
{"hour": 10, "minute": 1}
